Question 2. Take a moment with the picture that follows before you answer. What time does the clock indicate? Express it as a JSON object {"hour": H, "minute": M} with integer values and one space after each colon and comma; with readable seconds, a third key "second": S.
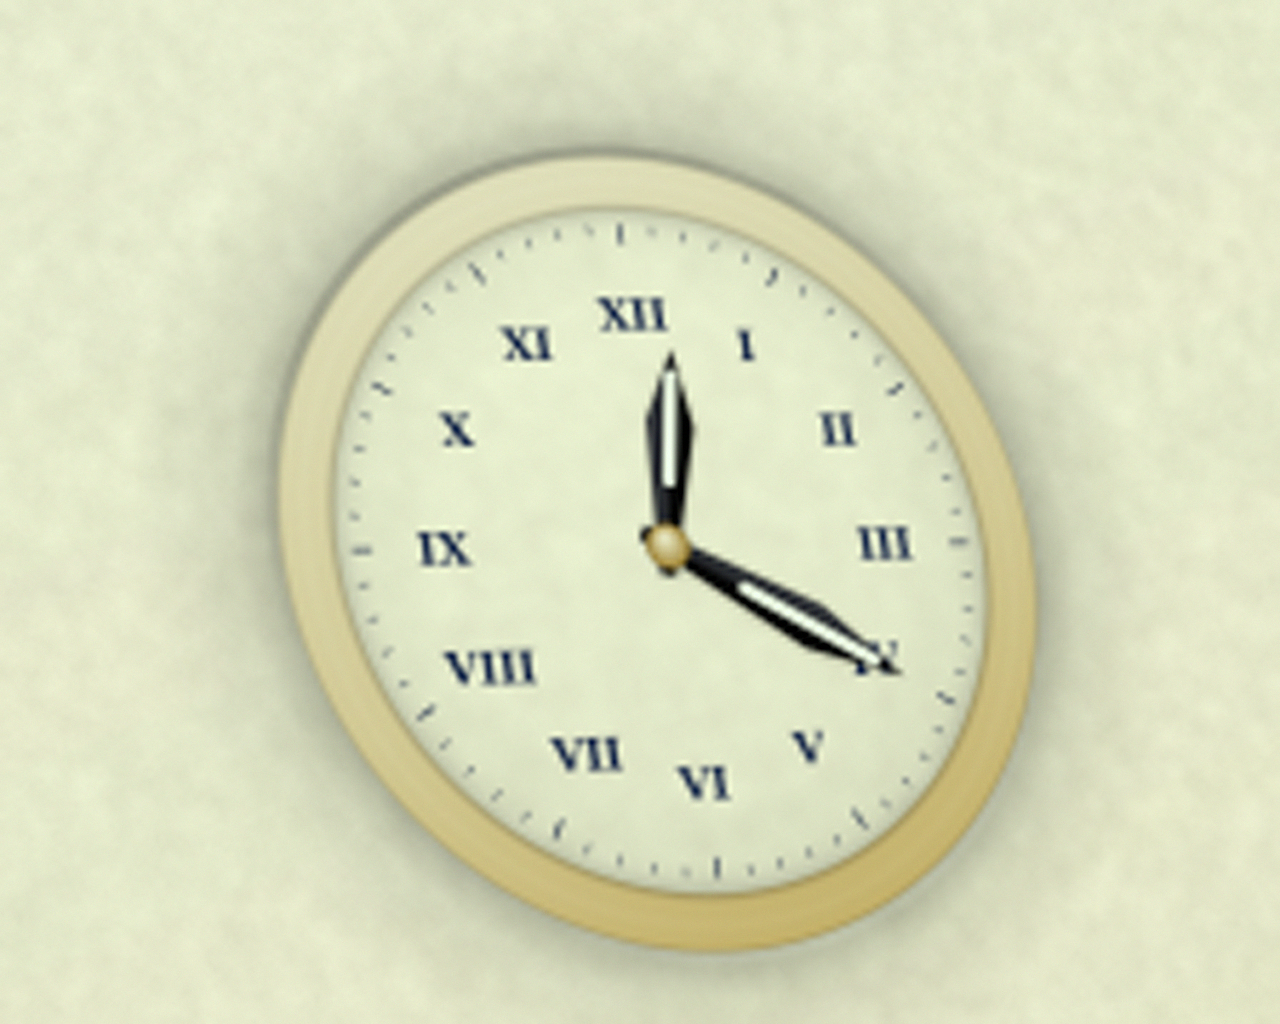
{"hour": 12, "minute": 20}
